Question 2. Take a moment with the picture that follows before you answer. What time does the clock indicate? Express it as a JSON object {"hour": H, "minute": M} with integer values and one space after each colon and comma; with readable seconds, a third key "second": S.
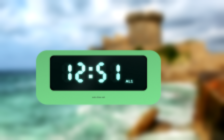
{"hour": 12, "minute": 51}
